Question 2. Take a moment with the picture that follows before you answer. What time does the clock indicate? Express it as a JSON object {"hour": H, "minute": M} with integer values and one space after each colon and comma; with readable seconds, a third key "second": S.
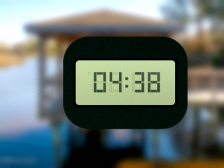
{"hour": 4, "minute": 38}
